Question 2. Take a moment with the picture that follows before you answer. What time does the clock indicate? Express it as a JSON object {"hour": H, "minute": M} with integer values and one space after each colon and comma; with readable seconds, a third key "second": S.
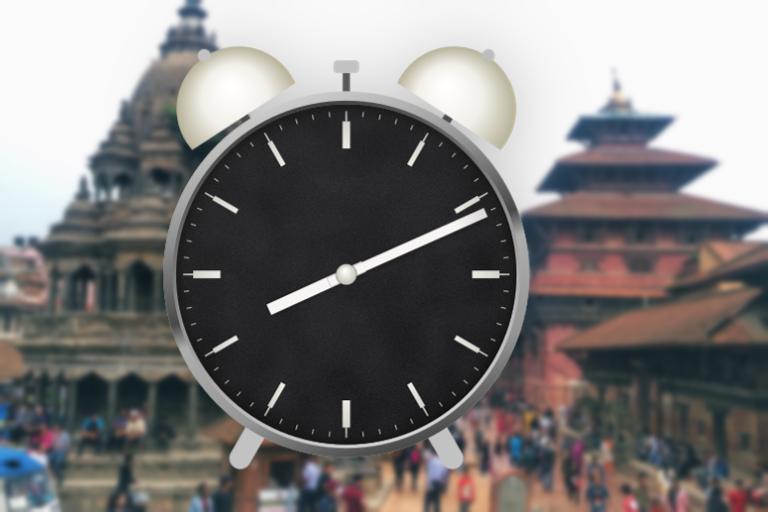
{"hour": 8, "minute": 11}
